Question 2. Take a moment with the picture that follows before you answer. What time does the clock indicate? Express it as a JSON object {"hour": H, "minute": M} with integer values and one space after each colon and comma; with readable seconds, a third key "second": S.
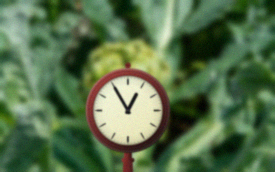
{"hour": 12, "minute": 55}
